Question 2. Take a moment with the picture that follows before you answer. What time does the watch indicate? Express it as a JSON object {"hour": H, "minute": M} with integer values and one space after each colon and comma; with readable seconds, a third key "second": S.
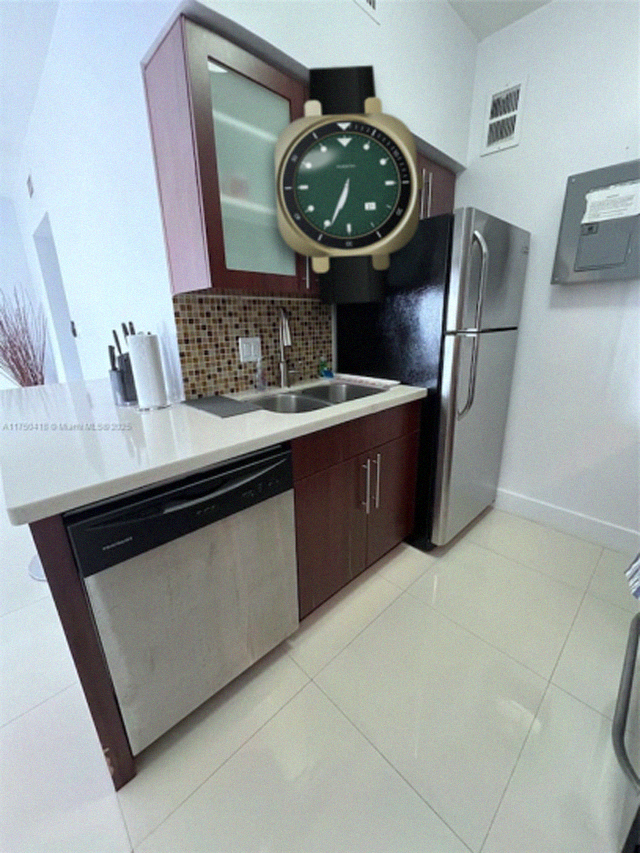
{"hour": 6, "minute": 34}
